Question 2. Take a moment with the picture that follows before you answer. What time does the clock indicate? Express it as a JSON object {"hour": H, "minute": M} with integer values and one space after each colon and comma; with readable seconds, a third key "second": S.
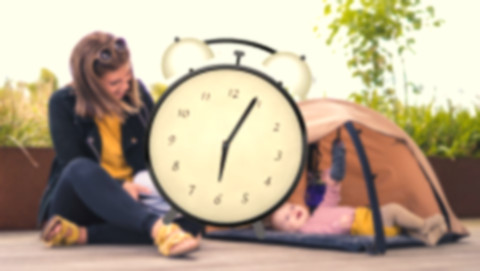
{"hour": 6, "minute": 4}
